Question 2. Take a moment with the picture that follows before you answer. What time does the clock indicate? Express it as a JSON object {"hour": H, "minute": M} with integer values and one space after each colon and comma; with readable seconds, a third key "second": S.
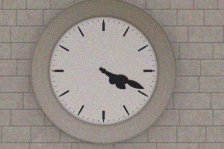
{"hour": 4, "minute": 19}
